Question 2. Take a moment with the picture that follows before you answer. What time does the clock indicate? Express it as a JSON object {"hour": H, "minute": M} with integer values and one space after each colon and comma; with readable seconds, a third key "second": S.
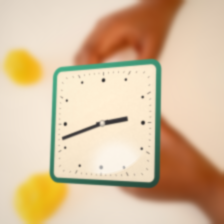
{"hour": 2, "minute": 42}
